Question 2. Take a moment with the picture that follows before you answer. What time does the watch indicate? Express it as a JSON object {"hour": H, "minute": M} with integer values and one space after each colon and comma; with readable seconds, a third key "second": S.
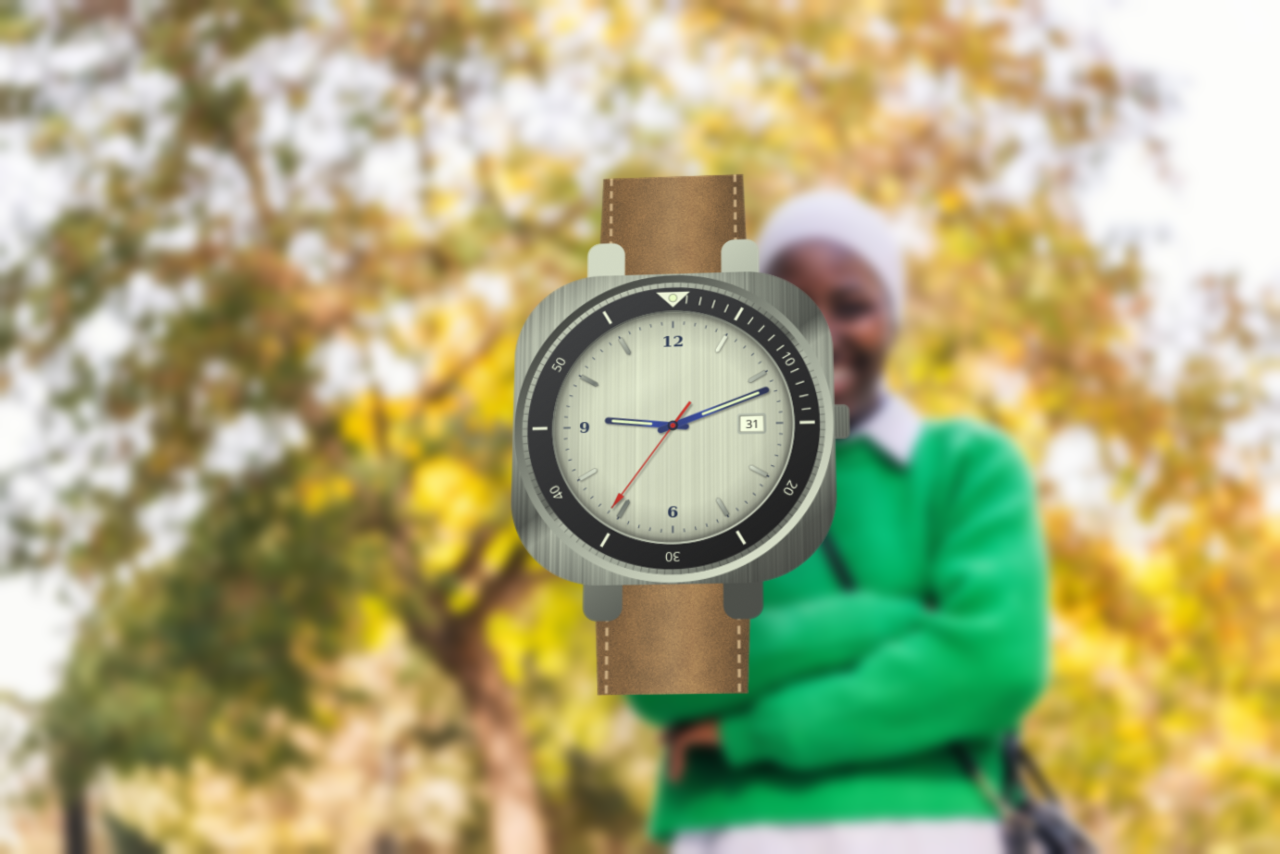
{"hour": 9, "minute": 11, "second": 36}
